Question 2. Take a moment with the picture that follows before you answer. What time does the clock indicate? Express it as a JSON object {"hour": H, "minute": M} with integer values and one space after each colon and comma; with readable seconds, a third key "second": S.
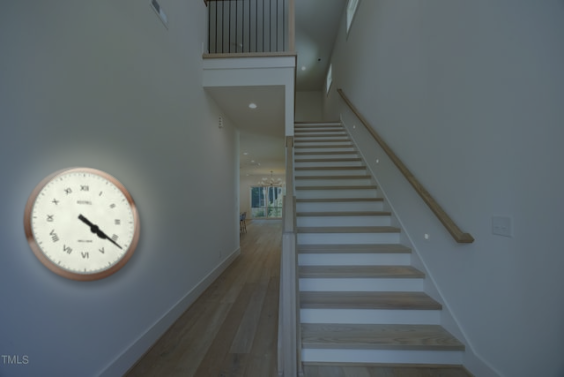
{"hour": 4, "minute": 21}
